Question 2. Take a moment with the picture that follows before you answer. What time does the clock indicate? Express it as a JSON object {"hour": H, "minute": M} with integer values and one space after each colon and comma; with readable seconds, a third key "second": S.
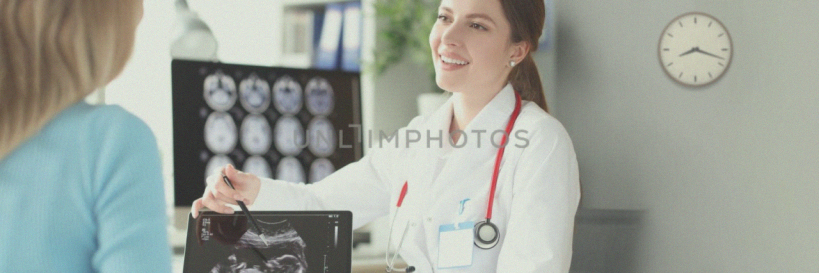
{"hour": 8, "minute": 18}
